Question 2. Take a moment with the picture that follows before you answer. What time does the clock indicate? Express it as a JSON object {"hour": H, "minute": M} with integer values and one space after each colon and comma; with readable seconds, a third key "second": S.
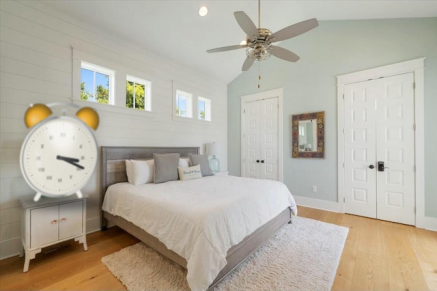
{"hour": 3, "minute": 19}
